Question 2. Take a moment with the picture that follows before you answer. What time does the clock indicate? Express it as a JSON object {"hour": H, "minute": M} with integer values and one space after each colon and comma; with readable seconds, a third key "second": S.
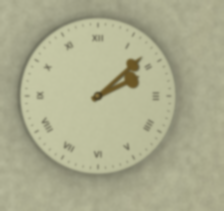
{"hour": 2, "minute": 8}
